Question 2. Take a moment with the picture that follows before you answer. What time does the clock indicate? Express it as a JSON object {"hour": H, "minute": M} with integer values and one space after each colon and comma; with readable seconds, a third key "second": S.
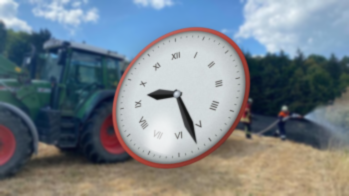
{"hour": 9, "minute": 27}
